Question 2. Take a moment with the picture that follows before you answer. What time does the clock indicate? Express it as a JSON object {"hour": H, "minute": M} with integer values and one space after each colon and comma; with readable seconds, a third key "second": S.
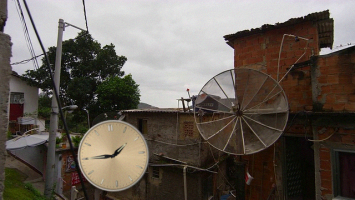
{"hour": 1, "minute": 45}
